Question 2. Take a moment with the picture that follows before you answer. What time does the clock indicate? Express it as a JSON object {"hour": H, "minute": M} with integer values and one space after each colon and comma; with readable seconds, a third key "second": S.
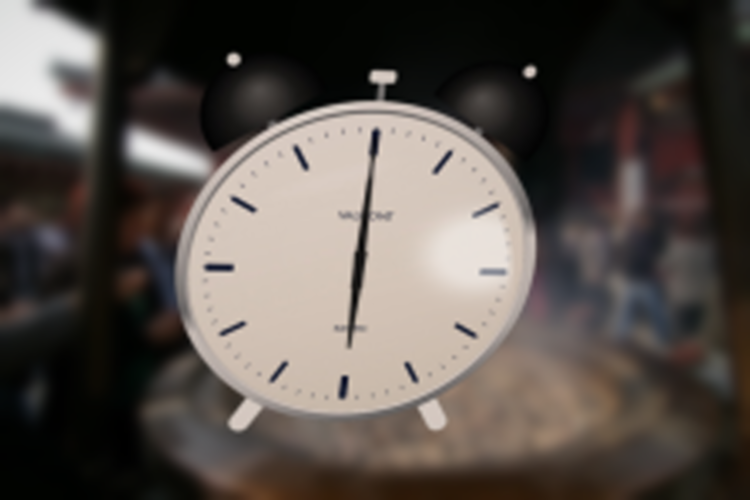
{"hour": 6, "minute": 0}
